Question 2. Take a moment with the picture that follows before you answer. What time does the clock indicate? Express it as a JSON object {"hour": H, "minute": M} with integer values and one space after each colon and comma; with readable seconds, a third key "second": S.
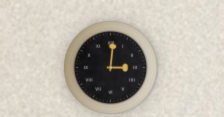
{"hour": 3, "minute": 1}
